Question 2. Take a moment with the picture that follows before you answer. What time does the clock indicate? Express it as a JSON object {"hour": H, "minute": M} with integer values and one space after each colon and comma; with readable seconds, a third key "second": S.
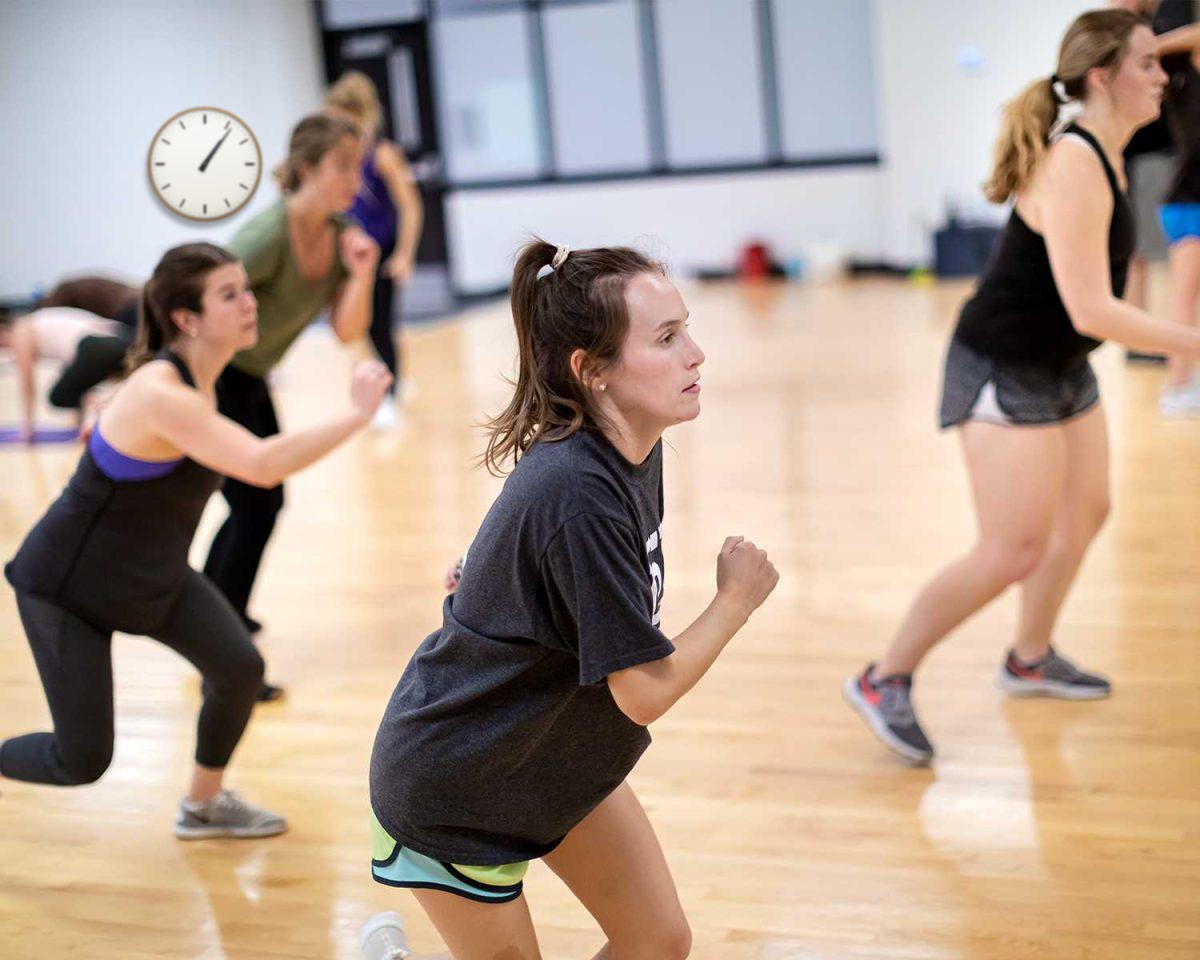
{"hour": 1, "minute": 6}
